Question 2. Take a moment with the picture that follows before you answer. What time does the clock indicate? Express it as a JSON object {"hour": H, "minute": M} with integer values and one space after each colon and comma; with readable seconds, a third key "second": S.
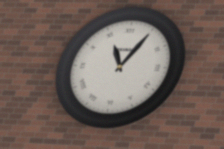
{"hour": 11, "minute": 5}
